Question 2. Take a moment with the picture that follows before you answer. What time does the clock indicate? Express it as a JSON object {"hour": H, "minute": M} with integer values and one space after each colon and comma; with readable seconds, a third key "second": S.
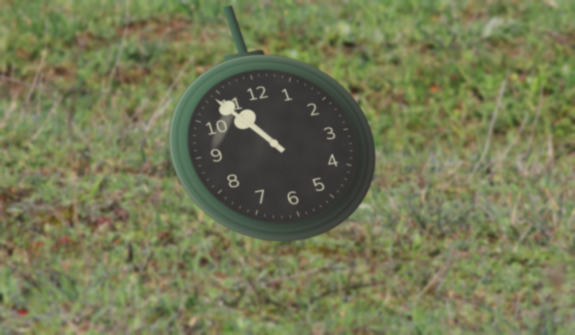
{"hour": 10, "minute": 54}
